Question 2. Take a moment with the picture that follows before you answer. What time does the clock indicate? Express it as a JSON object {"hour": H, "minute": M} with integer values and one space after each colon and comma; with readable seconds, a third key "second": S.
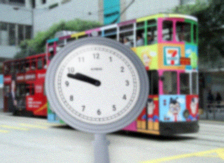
{"hour": 9, "minute": 48}
